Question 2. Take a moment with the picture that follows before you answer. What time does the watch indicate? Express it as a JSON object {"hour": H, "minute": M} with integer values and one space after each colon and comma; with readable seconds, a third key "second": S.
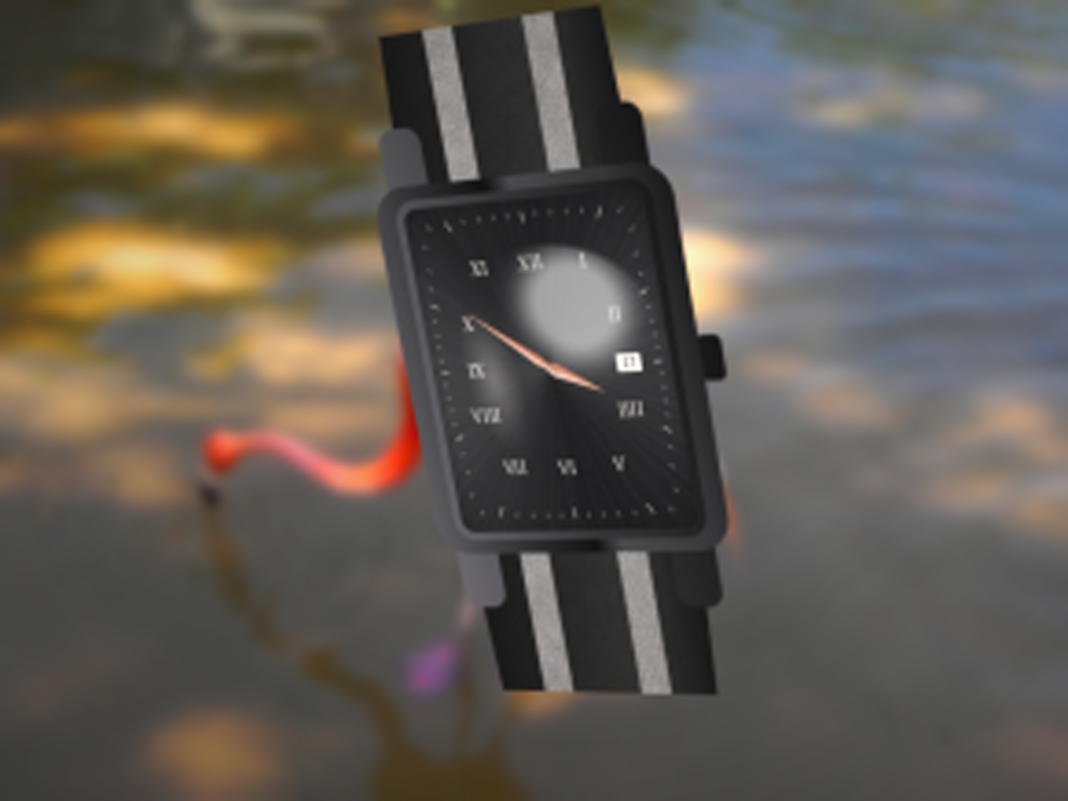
{"hour": 3, "minute": 51}
